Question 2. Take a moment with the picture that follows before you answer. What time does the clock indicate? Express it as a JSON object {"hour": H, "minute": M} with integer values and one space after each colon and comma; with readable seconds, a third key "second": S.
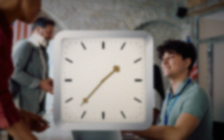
{"hour": 1, "minute": 37}
